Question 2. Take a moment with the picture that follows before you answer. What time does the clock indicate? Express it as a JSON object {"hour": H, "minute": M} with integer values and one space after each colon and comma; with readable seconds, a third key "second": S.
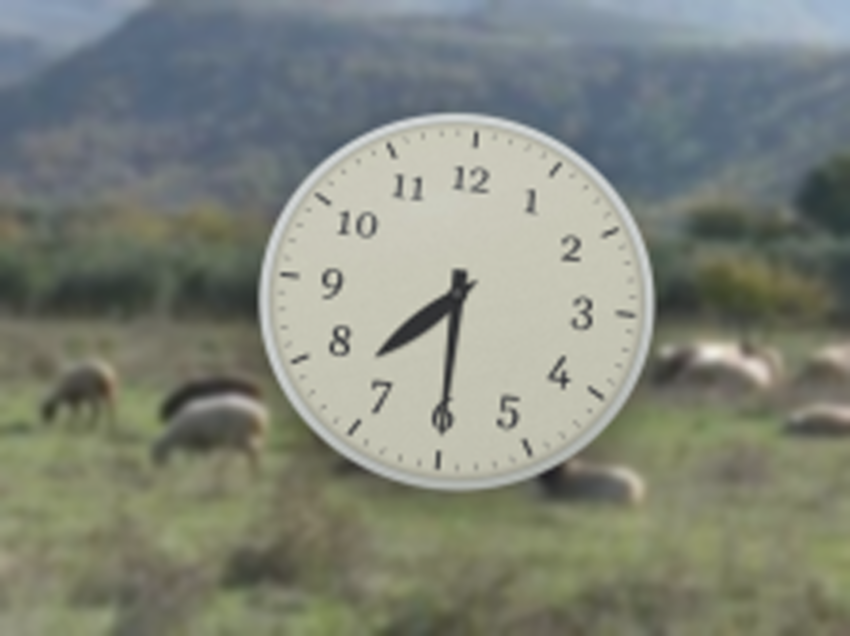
{"hour": 7, "minute": 30}
